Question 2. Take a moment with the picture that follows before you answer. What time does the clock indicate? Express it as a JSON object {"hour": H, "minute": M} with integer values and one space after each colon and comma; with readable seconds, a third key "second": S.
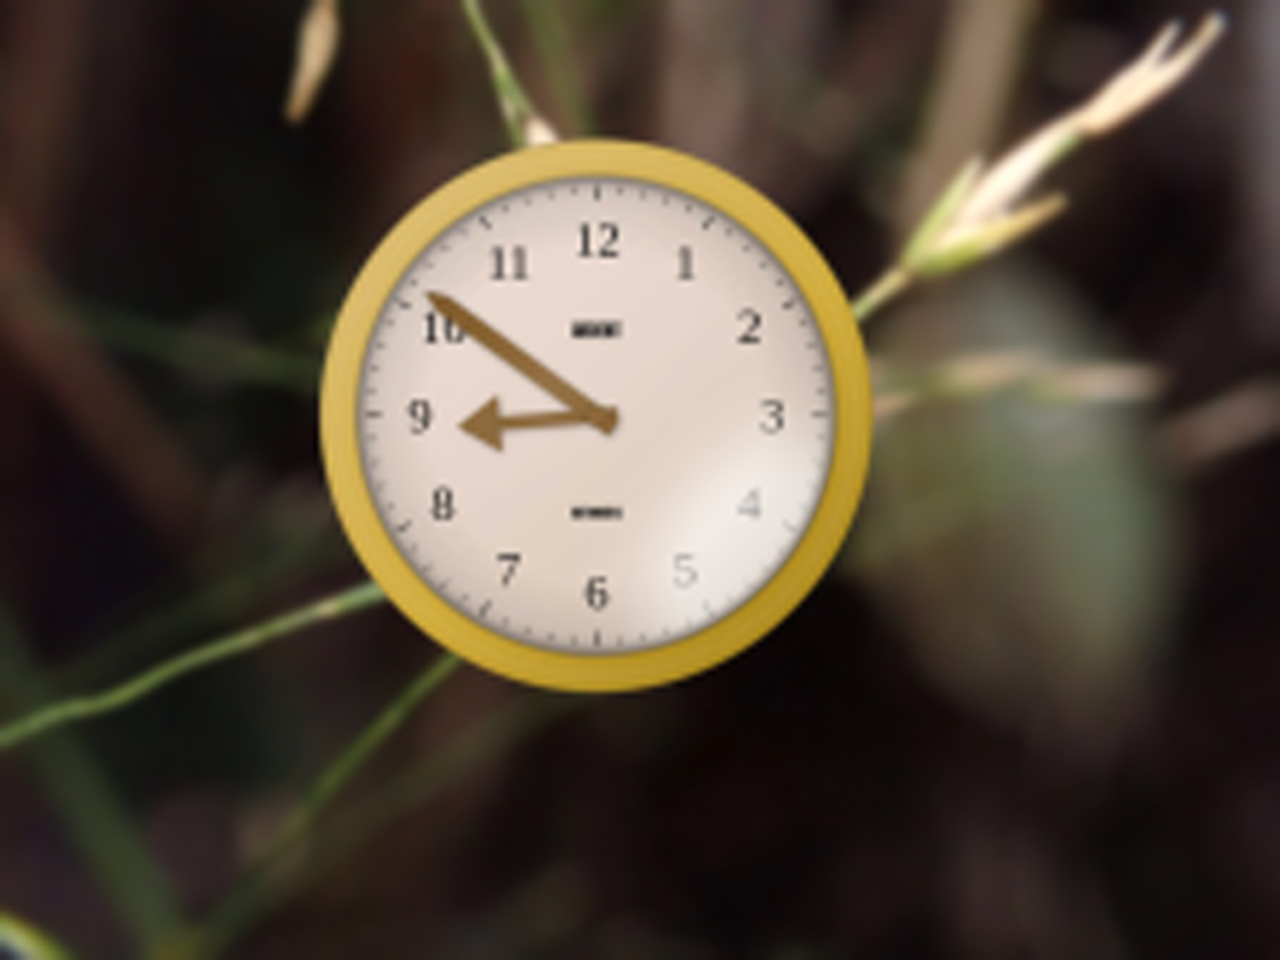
{"hour": 8, "minute": 51}
